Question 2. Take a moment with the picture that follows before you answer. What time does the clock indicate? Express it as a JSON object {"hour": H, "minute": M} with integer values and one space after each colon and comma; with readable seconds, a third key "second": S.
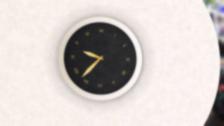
{"hour": 9, "minute": 37}
